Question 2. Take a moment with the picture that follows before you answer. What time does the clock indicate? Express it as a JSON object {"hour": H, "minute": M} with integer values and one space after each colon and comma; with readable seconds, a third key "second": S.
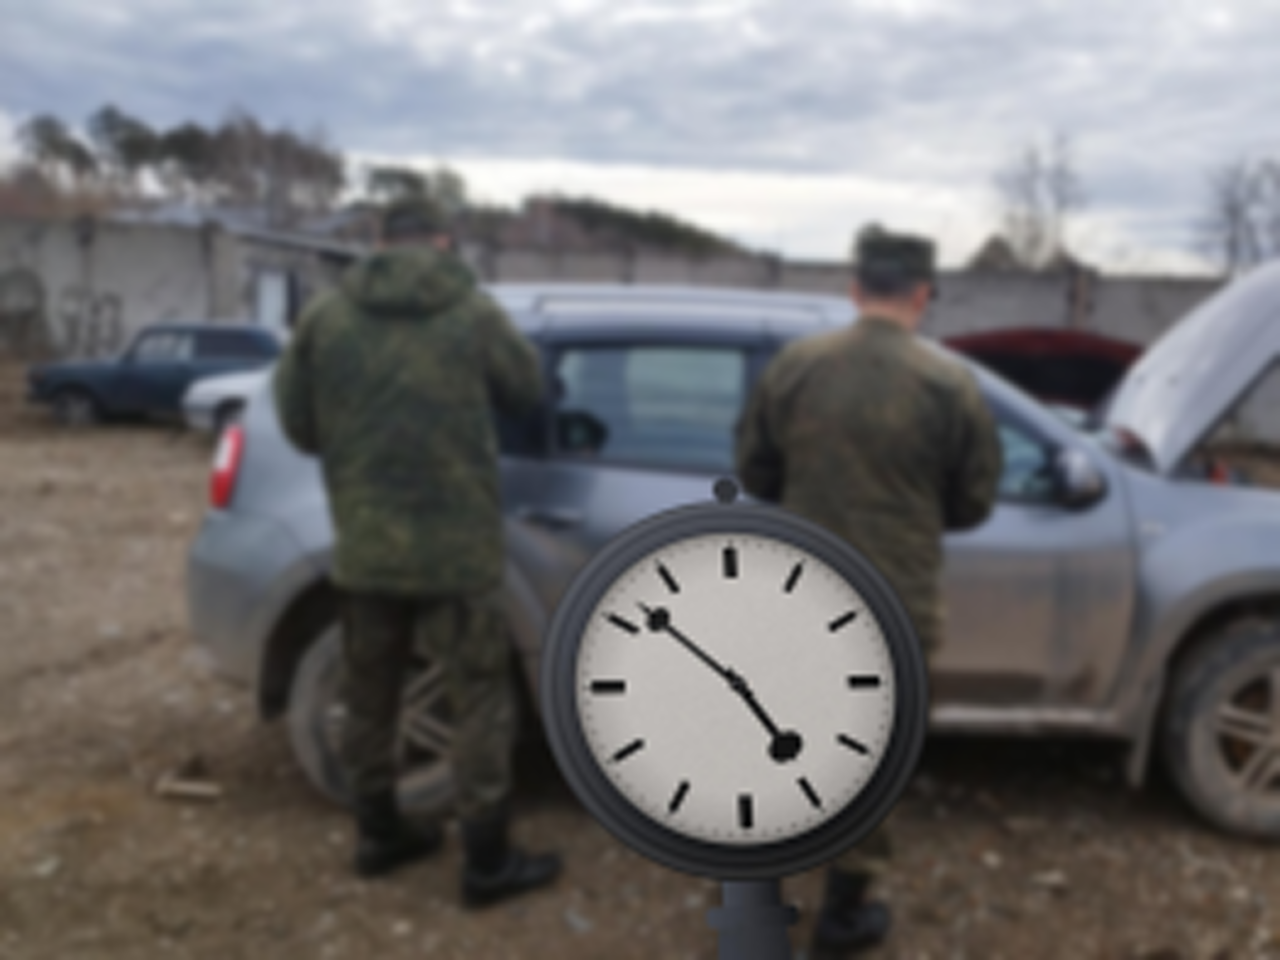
{"hour": 4, "minute": 52}
